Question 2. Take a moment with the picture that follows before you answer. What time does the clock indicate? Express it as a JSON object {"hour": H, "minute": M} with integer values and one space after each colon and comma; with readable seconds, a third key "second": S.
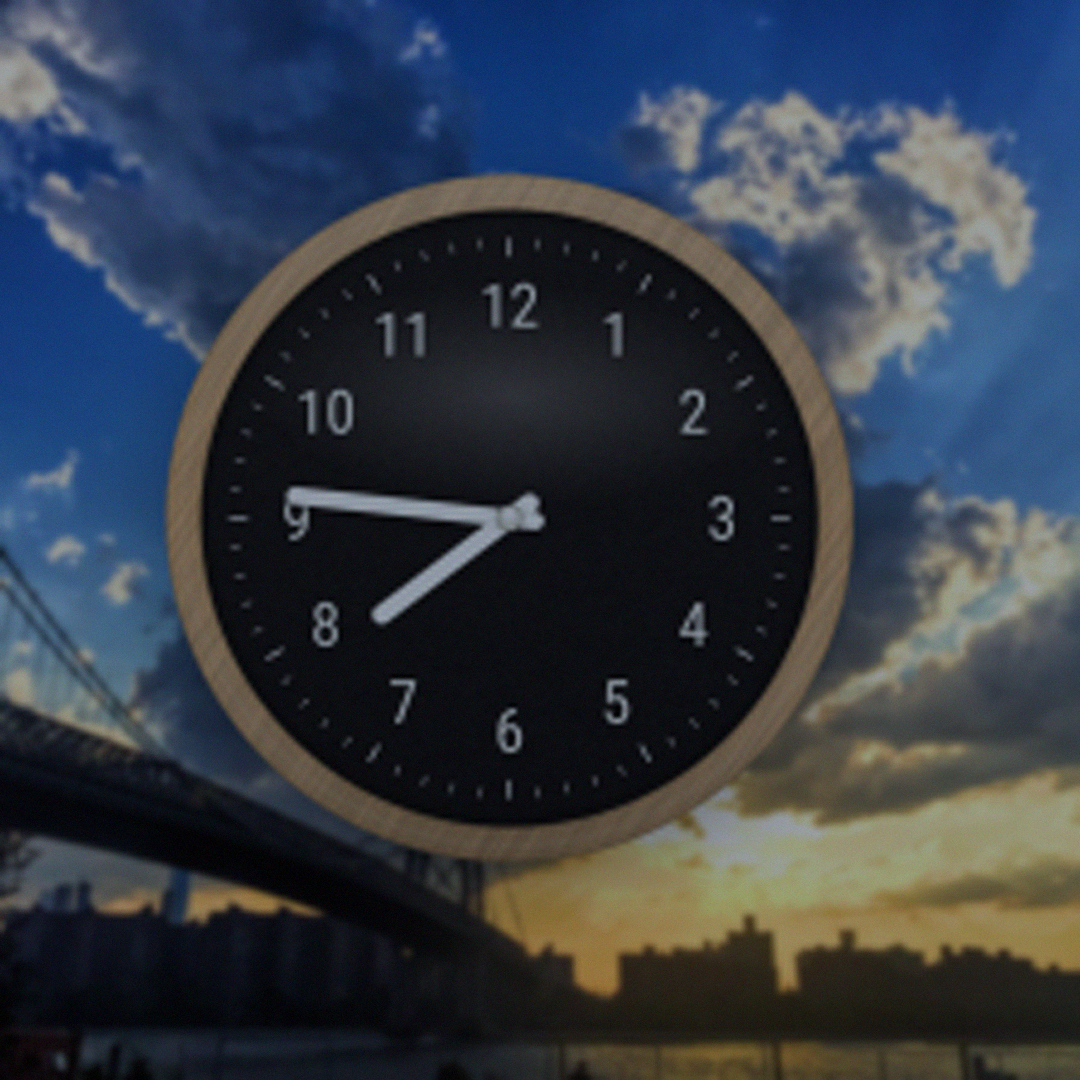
{"hour": 7, "minute": 46}
